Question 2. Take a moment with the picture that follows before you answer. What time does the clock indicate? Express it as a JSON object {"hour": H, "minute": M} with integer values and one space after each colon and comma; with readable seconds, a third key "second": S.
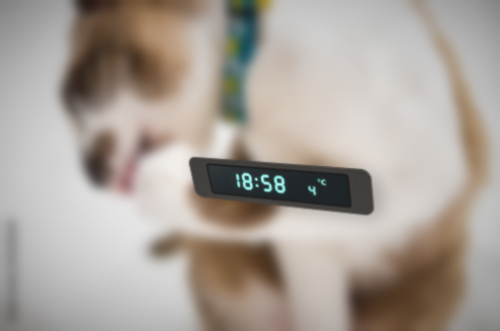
{"hour": 18, "minute": 58}
